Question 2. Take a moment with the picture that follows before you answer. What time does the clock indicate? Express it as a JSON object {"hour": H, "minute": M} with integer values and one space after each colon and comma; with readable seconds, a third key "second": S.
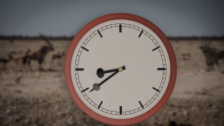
{"hour": 8, "minute": 39}
